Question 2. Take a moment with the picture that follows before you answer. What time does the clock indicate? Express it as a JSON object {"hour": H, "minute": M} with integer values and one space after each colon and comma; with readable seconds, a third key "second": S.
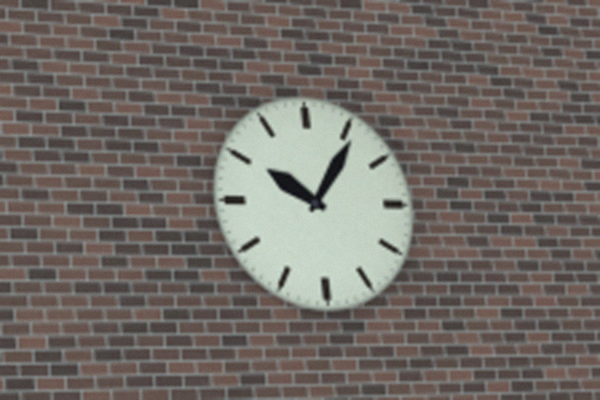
{"hour": 10, "minute": 6}
